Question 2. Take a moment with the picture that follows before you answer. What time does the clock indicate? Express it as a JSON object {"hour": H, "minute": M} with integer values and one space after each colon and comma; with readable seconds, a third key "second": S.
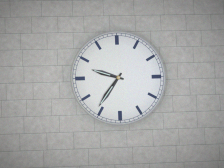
{"hour": 9, "minute": 36}
